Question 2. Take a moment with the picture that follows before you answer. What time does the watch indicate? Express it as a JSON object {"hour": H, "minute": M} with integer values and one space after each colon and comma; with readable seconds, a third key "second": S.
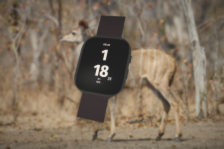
{"hour": 1, "minute": 18}
